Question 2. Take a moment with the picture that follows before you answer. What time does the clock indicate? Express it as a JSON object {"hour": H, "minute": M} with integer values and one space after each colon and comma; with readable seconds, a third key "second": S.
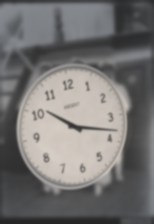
{"hour": 10, "minute": 18}
